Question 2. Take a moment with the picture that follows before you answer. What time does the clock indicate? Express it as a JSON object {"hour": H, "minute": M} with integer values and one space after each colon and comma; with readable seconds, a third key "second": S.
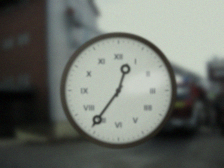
{"hour": 12, "minute": 36}
